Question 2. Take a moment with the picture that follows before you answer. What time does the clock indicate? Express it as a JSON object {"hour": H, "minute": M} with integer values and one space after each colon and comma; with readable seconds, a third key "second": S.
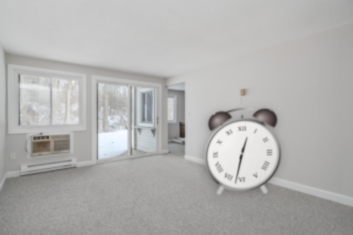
{"hour": 12, "minute": 32}
